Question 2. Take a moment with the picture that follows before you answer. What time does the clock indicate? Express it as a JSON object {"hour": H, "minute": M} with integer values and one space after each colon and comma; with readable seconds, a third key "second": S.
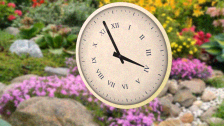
{"hour": 3, "minute": 57}
